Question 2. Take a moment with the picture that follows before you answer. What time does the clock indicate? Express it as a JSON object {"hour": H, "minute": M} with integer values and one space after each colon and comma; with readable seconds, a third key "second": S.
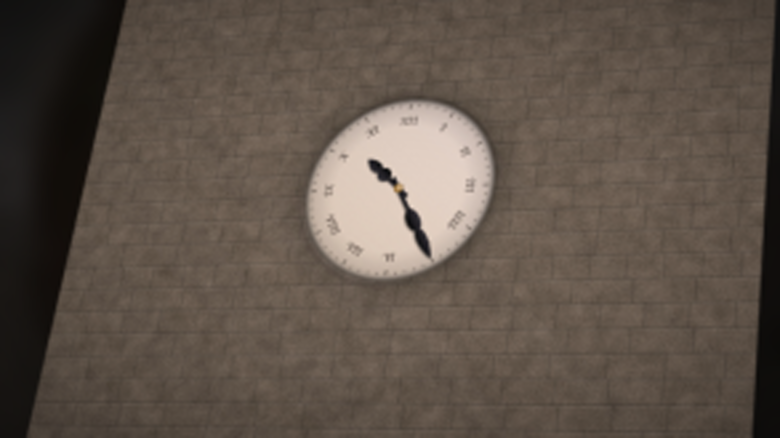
{"hour": 10, "minute": 25}
